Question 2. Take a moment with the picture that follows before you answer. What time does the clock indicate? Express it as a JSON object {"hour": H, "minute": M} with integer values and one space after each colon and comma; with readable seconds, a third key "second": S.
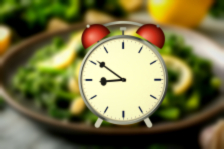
{"hour": 8, "minute": 51}
